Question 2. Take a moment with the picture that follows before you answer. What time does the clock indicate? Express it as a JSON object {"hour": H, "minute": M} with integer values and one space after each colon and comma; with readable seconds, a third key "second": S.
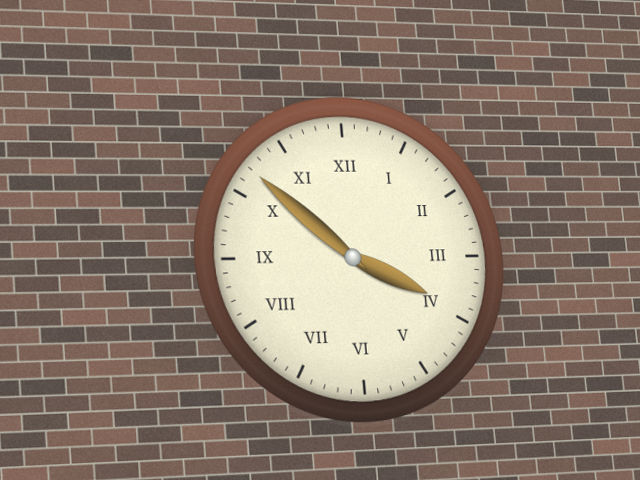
{"hour": 3, "minute": 52}
